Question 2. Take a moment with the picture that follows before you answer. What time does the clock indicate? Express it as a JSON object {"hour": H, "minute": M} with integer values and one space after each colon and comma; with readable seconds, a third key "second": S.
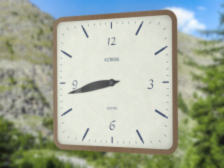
{"hour": 8, "minute": 43}
